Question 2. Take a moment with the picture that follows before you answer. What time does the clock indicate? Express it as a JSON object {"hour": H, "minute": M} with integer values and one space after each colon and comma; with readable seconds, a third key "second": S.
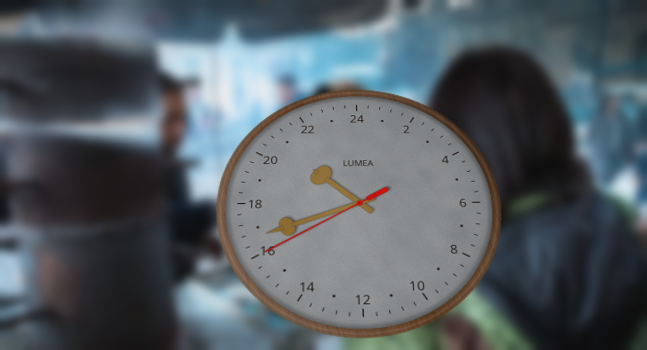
{"hour": 20, "minute": 41, "second": 40}
